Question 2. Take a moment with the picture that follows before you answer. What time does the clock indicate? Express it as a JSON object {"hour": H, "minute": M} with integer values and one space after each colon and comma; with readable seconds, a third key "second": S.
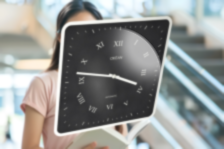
{"hour": 3, "minute": 47}
